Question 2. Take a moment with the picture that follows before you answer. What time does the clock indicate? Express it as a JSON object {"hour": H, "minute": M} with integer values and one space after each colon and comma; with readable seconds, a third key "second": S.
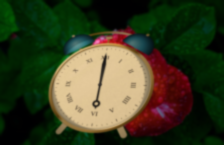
{"hour": 6, "minute": 0}
